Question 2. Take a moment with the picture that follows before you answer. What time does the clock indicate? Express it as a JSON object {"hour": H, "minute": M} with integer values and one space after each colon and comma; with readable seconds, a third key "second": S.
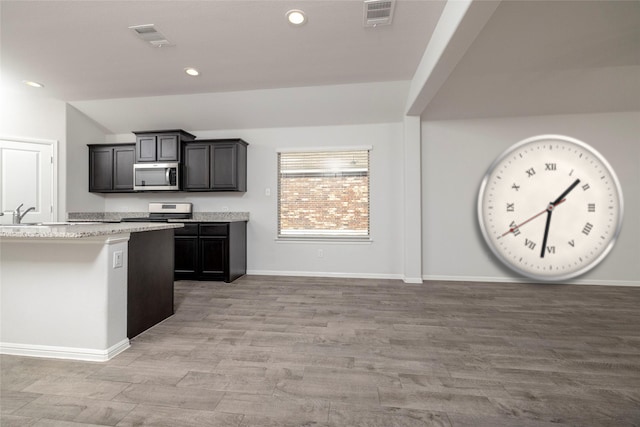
{"hour": 1, "minute": 31, "second": 40}
